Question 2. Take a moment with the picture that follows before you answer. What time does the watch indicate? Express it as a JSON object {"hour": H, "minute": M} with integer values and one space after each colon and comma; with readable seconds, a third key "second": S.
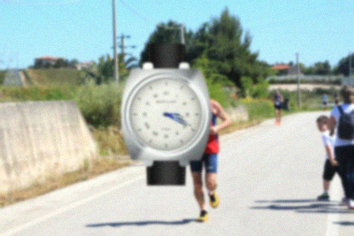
{"hour": 3, "minute": 19}
